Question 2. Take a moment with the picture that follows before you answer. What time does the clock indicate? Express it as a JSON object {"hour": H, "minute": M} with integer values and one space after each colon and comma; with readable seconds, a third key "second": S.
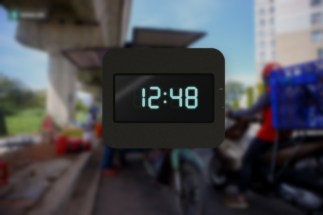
{"hour": 12, "minute": 48}
